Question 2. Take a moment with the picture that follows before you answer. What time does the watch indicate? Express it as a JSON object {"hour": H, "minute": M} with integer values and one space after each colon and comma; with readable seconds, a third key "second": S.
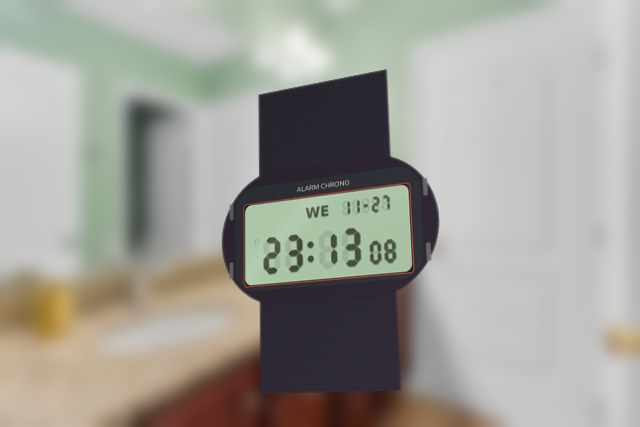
{"hour": 23, "minute": 13, "second": 8}
